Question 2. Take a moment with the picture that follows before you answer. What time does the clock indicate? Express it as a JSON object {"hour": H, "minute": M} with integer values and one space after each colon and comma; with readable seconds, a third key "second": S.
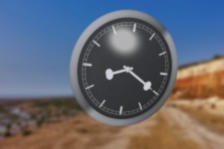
{"hour": 8, "minute": 20}
